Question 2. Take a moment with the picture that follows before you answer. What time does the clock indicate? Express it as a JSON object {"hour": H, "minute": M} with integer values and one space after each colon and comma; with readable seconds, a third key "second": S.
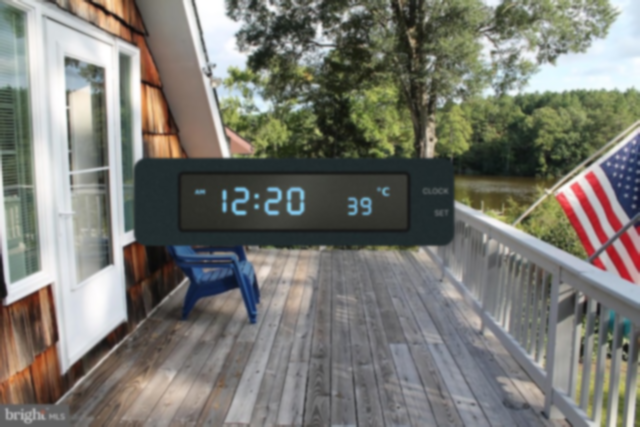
{"hour": 12, "minute": 20}
